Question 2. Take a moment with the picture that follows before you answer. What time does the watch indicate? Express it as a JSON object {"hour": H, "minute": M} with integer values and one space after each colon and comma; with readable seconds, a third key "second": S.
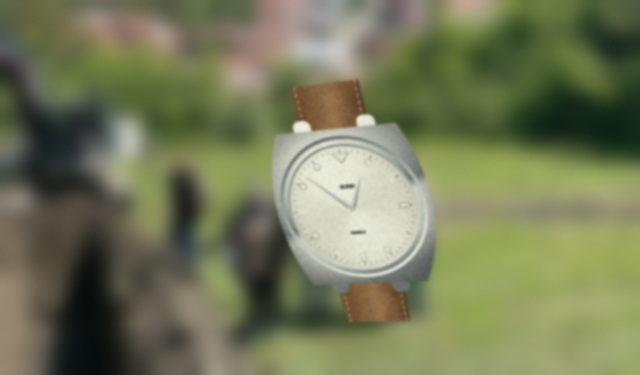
{"hour": 12, "minute": 52}
